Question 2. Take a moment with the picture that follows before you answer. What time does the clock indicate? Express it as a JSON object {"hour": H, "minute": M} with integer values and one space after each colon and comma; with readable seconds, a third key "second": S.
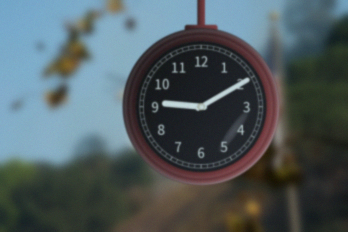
{"hour": 9, "minute": 10}
